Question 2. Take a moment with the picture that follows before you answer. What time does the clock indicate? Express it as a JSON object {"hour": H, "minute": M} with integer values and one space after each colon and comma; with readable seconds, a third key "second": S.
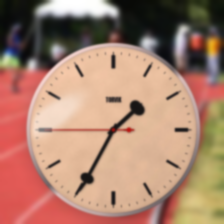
{"hour": 1, "minute": 34, "second": 45}
